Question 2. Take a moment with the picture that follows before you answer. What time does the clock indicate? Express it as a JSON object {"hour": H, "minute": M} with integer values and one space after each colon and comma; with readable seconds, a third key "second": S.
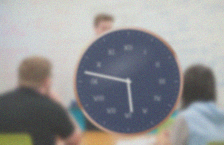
{"hour": 5, "minute": 47}
